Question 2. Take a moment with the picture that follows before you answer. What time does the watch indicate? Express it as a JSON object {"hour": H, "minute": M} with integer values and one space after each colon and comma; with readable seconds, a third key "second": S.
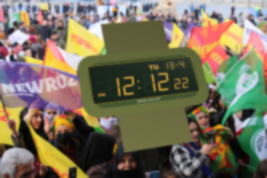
{"hour": 12, "minute": 12}
